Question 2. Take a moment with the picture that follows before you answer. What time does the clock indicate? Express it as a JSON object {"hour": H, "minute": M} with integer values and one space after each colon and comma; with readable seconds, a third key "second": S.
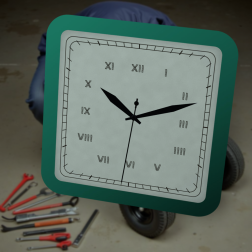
{"hour": 10, "minute": 11, "second": 31}
